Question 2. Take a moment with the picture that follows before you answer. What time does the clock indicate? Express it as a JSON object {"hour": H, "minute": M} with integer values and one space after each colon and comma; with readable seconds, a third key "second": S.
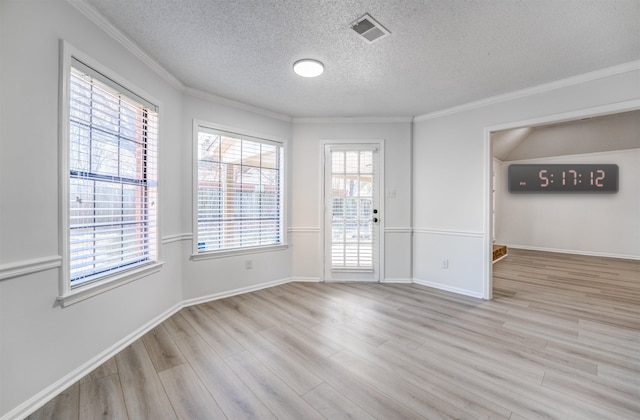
{"hour": 5, "minute": 17, "second": 12}
